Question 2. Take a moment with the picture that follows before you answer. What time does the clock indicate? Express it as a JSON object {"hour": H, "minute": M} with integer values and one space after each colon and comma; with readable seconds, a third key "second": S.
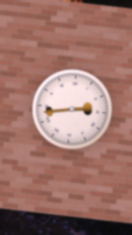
{"hour": 2, "minute": 43}
